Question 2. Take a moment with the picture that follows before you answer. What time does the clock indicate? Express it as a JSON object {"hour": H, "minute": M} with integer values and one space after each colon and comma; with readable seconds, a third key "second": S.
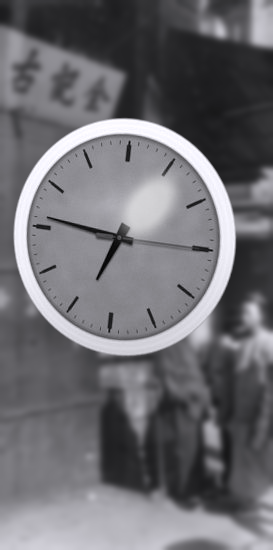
{"hour": 6, "minute": 46, "second": 15}
